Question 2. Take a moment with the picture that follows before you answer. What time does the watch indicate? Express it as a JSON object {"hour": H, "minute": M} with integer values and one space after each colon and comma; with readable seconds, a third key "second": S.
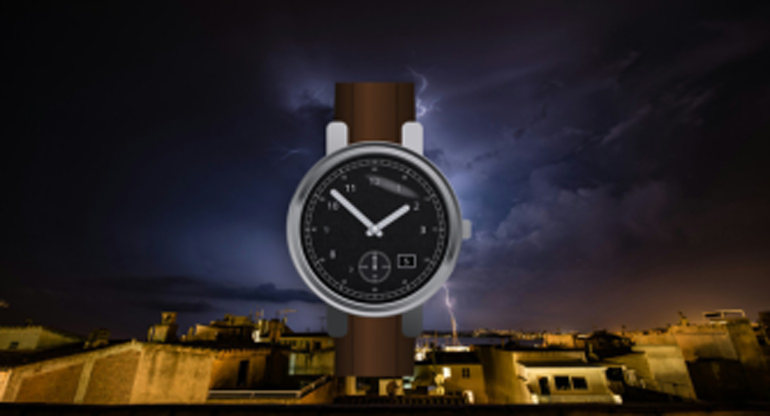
{"hour": 1, "minute": 52}
